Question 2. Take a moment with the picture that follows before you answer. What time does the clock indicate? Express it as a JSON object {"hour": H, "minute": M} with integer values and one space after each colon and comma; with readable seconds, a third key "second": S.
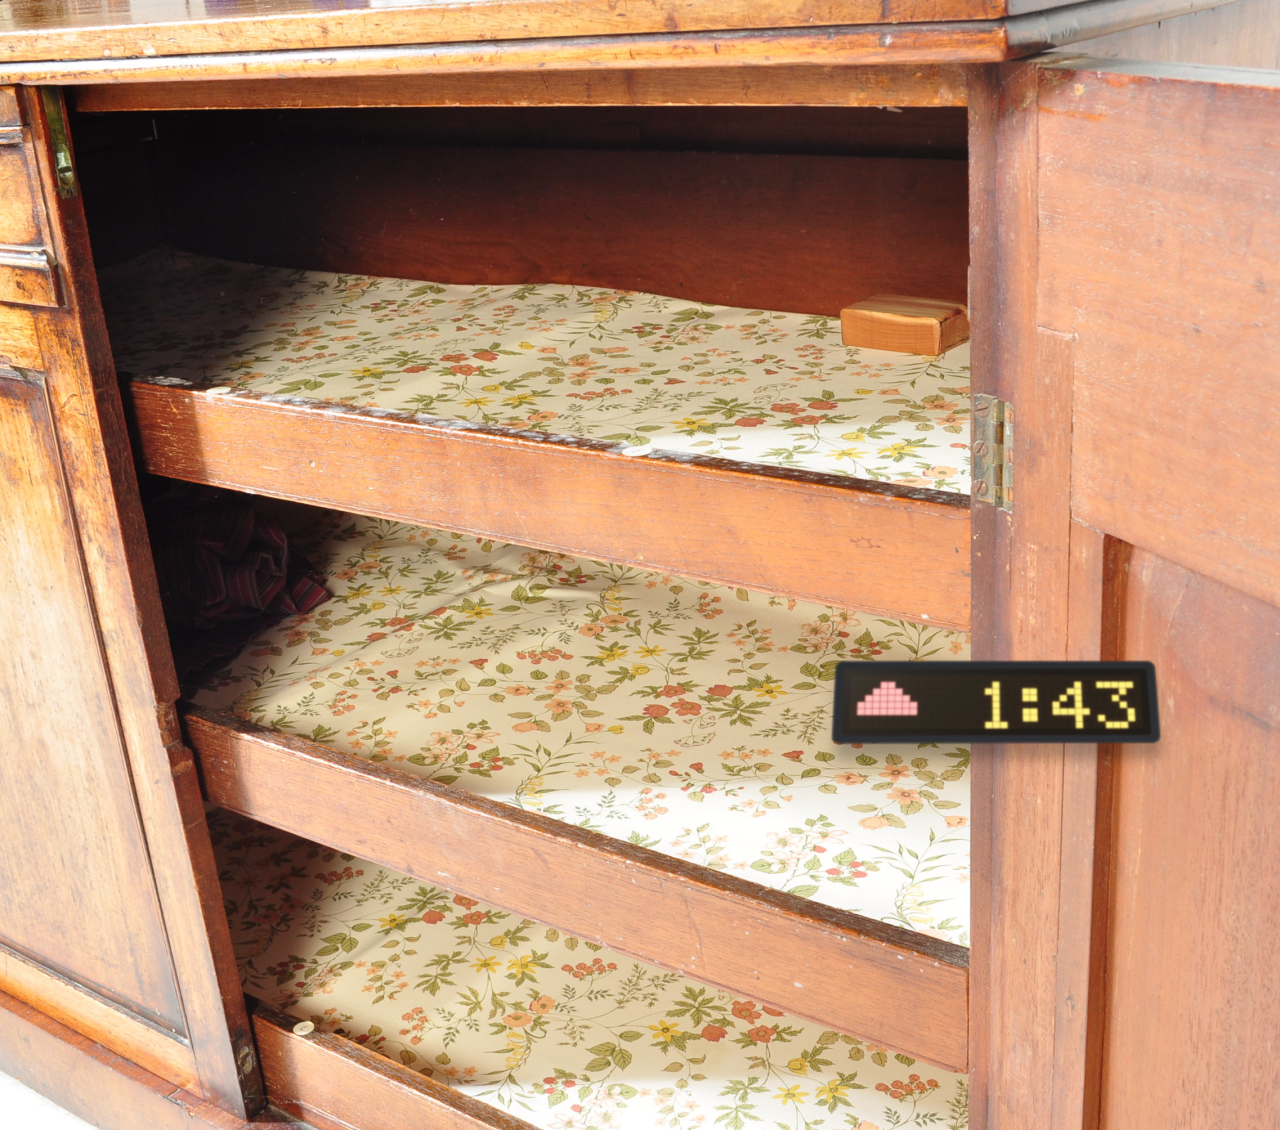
{"hour": 1, "minute": 43}
